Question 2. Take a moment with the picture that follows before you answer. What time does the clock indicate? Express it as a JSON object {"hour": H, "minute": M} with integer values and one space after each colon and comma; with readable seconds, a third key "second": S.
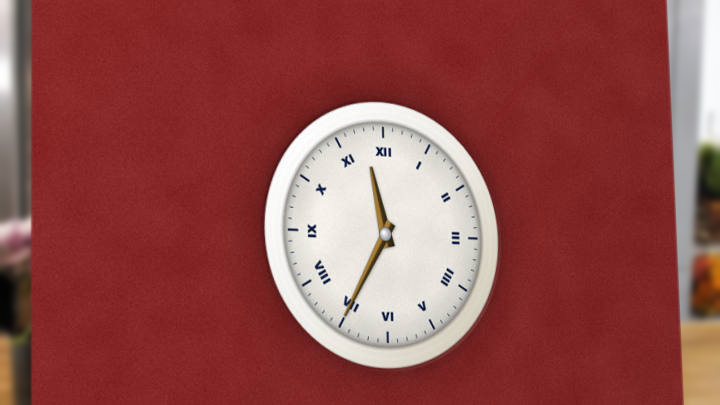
{"hour": 11, "minute": 35}
